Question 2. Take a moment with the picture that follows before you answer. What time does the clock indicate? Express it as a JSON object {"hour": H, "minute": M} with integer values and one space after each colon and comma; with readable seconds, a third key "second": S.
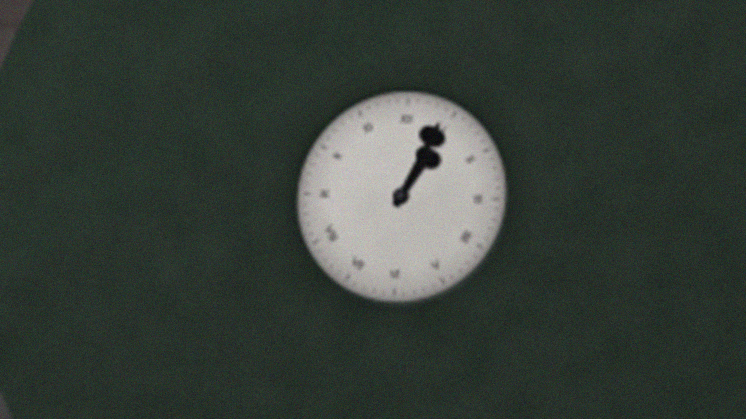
{"hour": 1, "minute": 4}
